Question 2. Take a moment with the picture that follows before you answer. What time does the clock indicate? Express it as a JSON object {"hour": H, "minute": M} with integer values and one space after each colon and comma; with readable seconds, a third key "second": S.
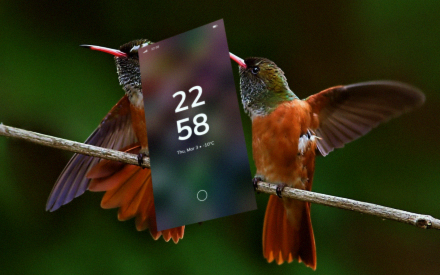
{"hour": 22, "minute": 58}
